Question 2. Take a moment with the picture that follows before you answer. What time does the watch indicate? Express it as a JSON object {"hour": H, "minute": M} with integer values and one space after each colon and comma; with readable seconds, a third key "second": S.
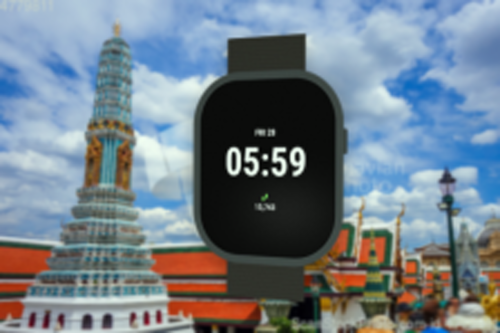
{"hour": 5, "minute": 59}
